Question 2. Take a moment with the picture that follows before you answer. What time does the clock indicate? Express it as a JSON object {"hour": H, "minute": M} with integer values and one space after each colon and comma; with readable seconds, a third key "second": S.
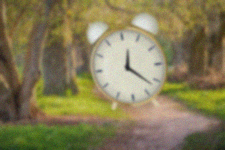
{"hour": 12, "minute": 22}
